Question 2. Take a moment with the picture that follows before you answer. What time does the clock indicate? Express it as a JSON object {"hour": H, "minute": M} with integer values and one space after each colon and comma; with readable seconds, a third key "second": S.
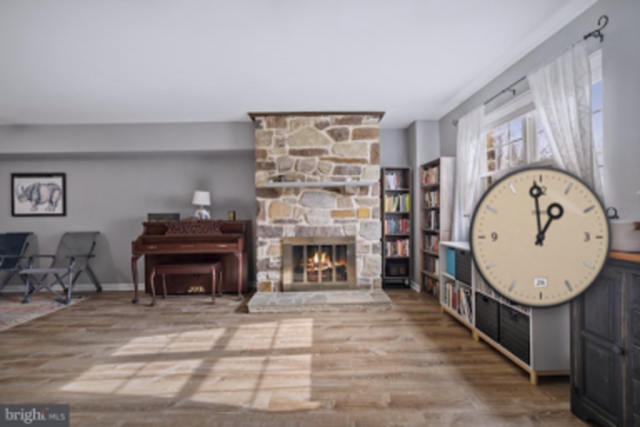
{"hour": 12, "minute": 59}
